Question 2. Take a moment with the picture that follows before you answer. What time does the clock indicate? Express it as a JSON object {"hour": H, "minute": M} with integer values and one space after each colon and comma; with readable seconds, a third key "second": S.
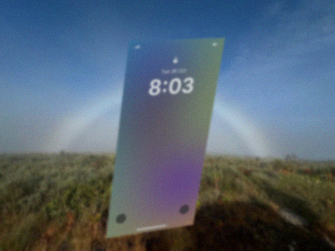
{"hour": 8, "minute": 3}
